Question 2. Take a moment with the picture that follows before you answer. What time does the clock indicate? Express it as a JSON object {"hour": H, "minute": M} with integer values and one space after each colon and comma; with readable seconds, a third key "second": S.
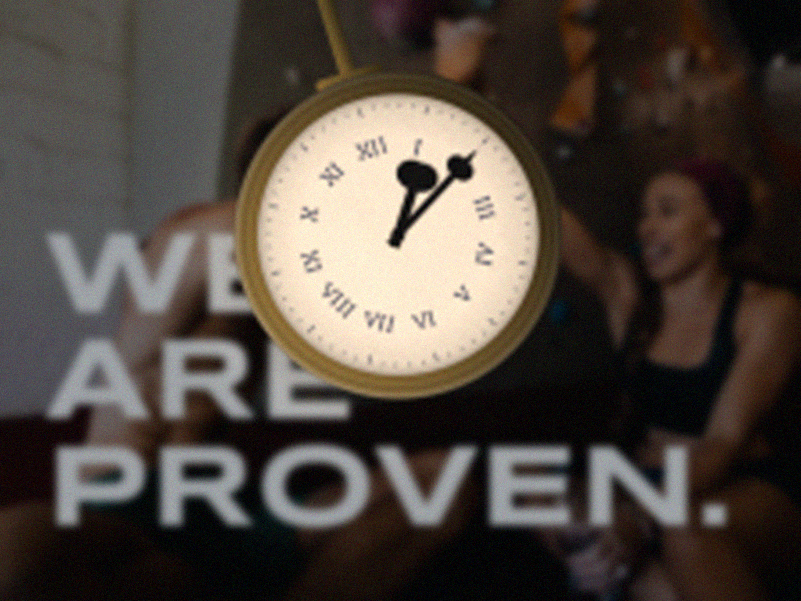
{"hour": 1, "minute": 10}
